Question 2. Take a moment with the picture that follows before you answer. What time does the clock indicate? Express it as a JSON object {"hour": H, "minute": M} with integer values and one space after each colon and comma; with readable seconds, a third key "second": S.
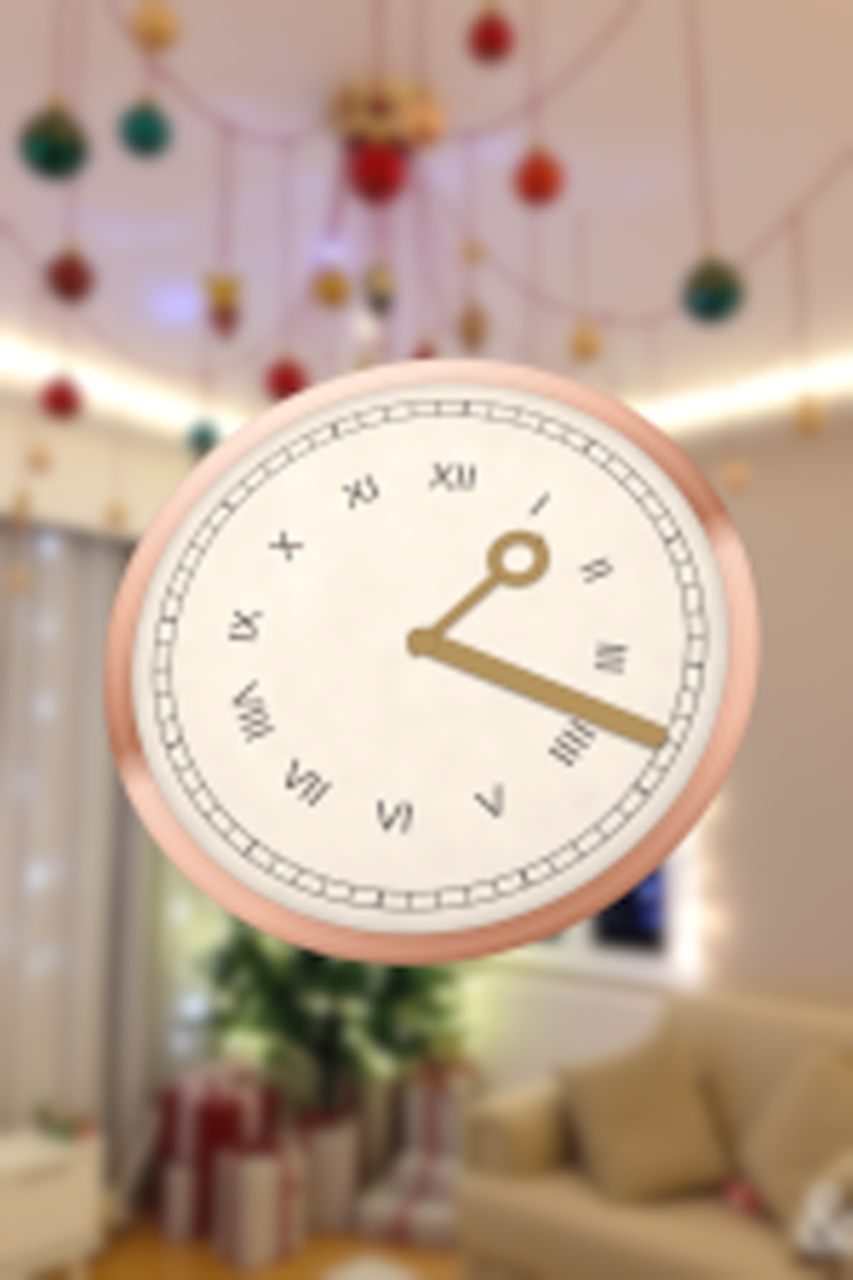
{"hour": 1, "minute": 18}
